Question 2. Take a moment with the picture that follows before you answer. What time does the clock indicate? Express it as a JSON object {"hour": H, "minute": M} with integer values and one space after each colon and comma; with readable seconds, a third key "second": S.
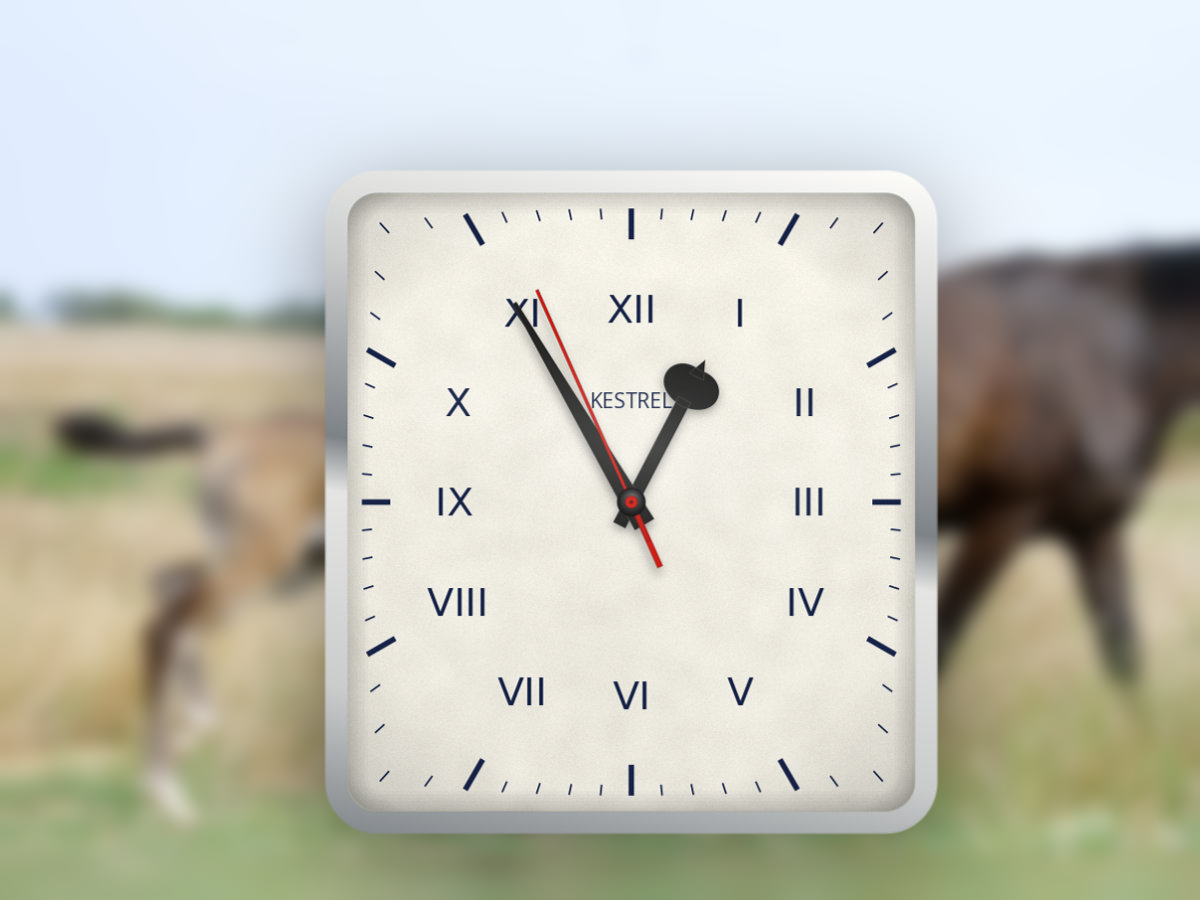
{"hour": 12, "minute": 54, "second": 56}
